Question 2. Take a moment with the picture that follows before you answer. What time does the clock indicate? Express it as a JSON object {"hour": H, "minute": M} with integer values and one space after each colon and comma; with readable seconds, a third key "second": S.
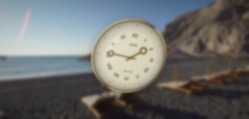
{"hour": 1, "minute": 46}
